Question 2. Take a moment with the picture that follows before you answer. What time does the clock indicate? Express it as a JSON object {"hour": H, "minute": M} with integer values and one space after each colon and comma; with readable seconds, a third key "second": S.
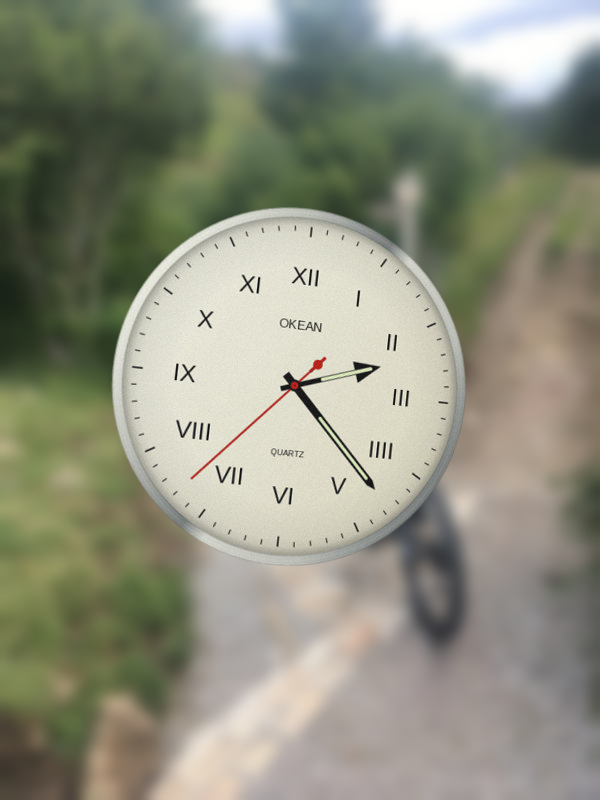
{"hour": 2, "minute": 22, "second": 37}
